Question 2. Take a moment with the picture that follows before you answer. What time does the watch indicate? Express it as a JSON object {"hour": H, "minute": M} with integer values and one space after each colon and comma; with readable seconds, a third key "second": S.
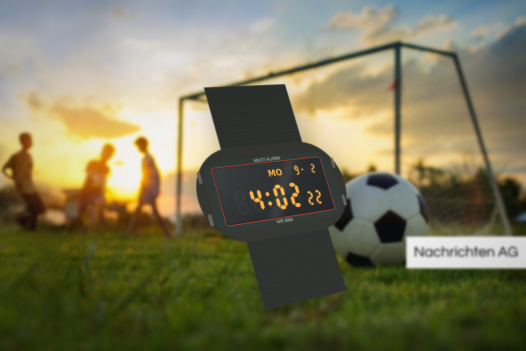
{"hour": 4, "minute": 2, "second": 22}
